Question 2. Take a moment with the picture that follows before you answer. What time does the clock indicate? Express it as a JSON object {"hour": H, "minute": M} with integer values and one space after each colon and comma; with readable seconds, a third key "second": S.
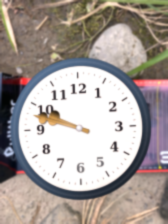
{"hour": 9, "minute": 48}
